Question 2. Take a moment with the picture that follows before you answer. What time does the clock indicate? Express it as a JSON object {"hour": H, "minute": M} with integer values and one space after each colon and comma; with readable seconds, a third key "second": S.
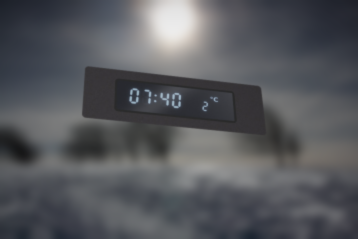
{"hour": 7, "minute": 40}
